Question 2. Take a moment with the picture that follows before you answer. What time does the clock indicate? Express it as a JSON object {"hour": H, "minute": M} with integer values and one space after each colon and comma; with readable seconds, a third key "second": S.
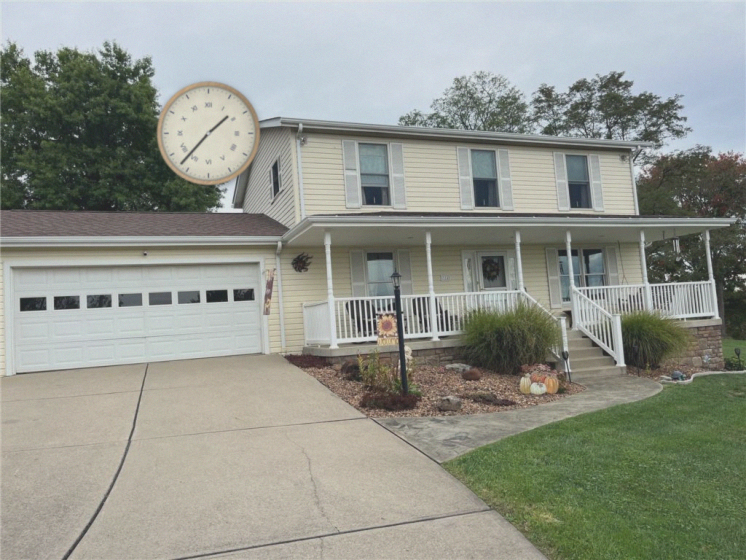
{"hour": 1, "minute": 37}
